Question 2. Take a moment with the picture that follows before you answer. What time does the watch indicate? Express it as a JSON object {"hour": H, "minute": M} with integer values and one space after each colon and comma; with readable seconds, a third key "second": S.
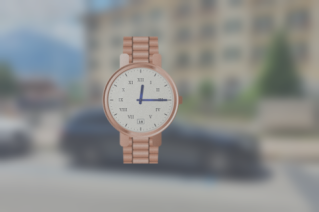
{"hour": 12, "minute": 15}
